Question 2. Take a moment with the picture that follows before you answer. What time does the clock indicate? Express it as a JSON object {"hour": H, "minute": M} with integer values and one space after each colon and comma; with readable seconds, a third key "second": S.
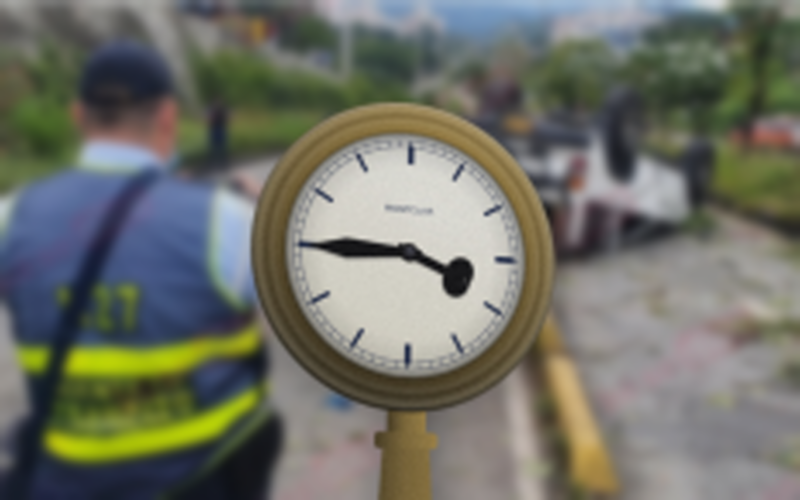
{"hour": 3, "minute": 45}
